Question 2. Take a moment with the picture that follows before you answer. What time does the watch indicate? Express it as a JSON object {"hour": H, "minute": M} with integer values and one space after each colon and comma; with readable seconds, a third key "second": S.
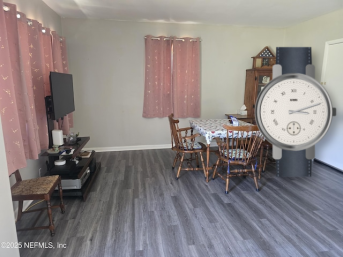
{"hour": 3, "minute": 12}
